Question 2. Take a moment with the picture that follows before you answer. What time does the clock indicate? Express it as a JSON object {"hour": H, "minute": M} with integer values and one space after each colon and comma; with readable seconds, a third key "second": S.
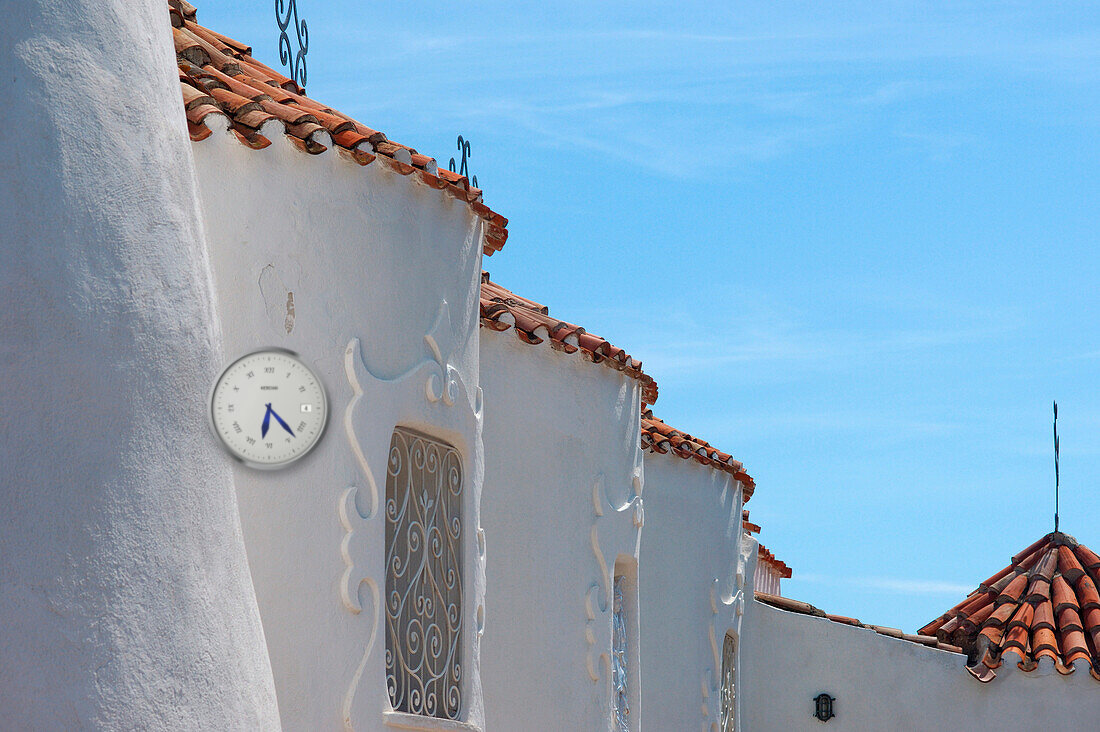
{"hour": 6, "minute": 23}
